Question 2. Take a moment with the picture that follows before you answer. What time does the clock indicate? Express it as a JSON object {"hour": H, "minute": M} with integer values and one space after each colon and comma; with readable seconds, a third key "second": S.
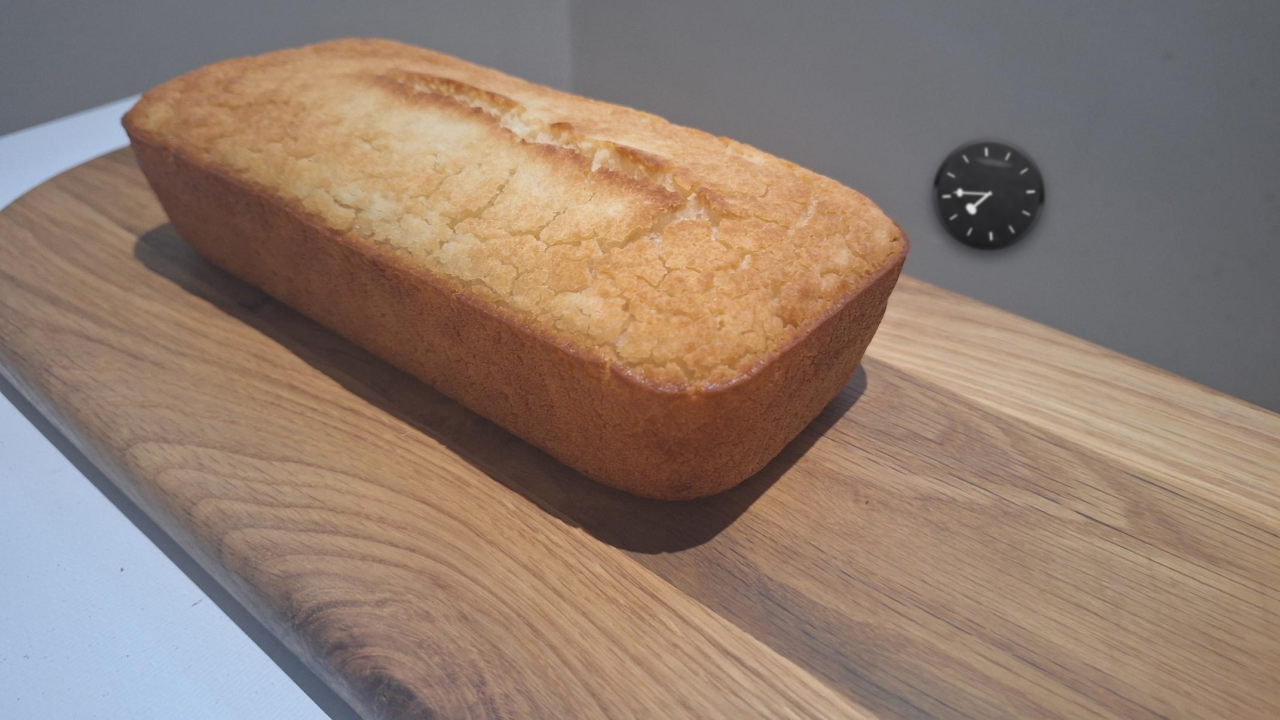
{"hour": 7, "minute": 46}
